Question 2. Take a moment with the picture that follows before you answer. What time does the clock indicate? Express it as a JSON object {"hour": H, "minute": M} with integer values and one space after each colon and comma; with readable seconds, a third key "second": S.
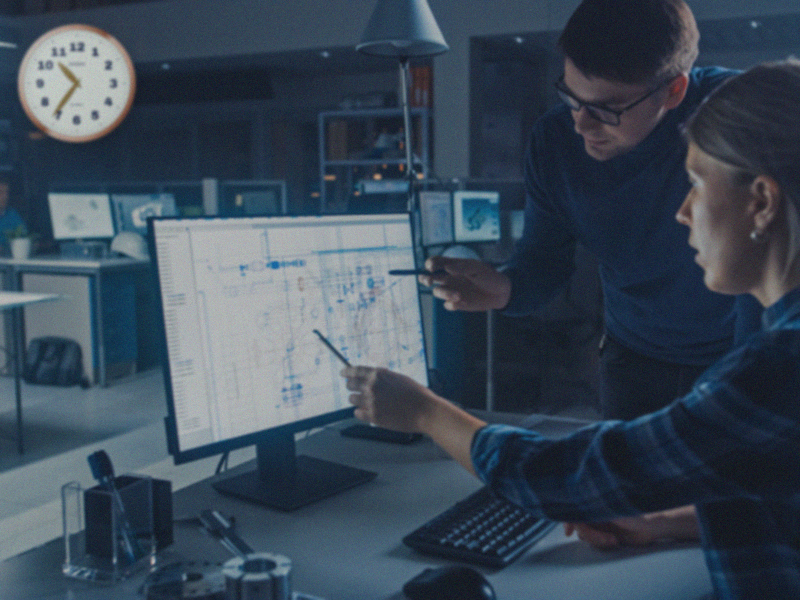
{"hour": 10, "minute": 36}
